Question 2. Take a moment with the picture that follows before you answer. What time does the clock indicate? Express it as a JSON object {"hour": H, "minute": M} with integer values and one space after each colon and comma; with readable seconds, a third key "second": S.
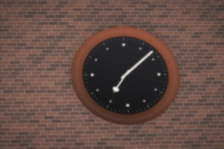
{"hour": 7, "minute": 8}
